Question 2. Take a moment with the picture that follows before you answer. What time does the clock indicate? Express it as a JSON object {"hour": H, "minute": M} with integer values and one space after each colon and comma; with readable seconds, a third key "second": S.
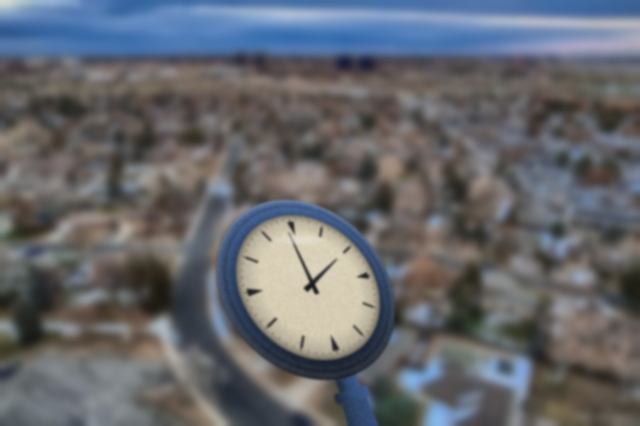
{"hour": 1, "minute": 59}
